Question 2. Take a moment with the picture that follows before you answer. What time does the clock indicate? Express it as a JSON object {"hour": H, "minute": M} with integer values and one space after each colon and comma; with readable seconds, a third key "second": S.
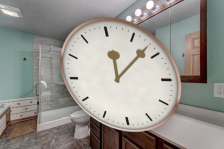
{"hour": 12, "minute": 8}
